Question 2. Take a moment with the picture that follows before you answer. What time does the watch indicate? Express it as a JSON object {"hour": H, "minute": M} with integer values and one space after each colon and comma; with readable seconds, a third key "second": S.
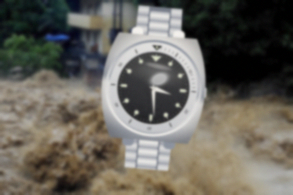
{"hour": 3, "minute": 29}
